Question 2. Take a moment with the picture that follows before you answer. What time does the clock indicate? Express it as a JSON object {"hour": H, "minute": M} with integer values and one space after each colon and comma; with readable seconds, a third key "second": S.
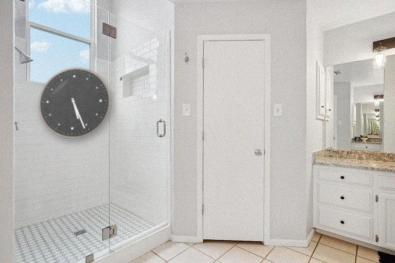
{"hour": 5, "minute": 26}
